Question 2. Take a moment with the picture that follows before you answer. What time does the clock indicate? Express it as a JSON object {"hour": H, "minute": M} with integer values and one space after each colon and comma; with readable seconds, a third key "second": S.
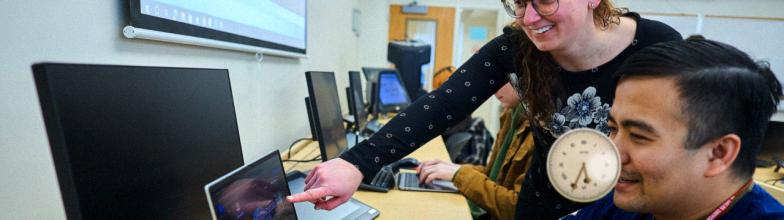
{"hour": 5, "minute": 34}
